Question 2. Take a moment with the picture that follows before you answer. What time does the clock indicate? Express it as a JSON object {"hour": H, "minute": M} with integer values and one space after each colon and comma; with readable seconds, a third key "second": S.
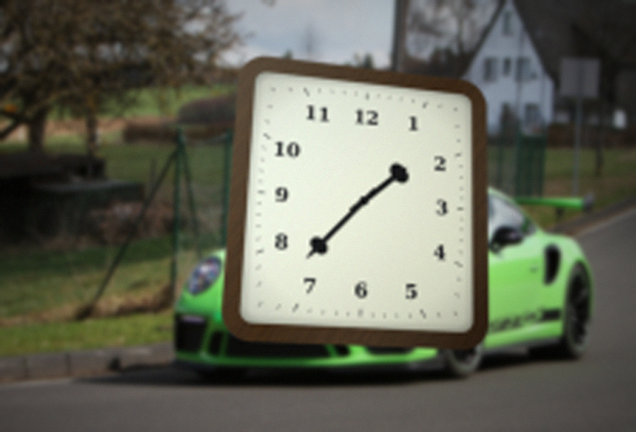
{"hour": 1, "minute": 37}
